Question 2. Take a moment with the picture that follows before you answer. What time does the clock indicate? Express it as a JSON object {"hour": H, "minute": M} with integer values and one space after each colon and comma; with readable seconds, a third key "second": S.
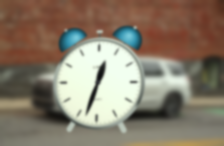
{"hour": 12, "minute": 33}
